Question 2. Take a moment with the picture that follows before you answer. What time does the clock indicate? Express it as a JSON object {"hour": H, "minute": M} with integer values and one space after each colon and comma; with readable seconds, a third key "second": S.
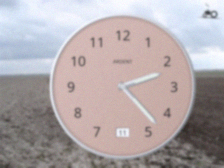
{"hour": 2, "minute": 23}
